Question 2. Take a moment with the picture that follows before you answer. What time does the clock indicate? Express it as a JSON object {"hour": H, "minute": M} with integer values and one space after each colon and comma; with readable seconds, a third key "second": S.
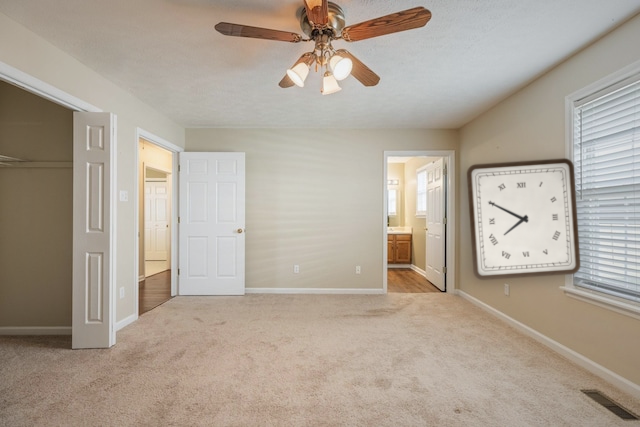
{"hour": 7, "minute": 50}
